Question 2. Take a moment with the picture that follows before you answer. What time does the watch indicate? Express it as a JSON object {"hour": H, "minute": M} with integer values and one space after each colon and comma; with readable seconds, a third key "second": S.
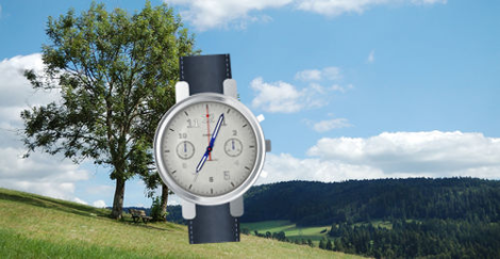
{"hour": 7, "minute": 4}
